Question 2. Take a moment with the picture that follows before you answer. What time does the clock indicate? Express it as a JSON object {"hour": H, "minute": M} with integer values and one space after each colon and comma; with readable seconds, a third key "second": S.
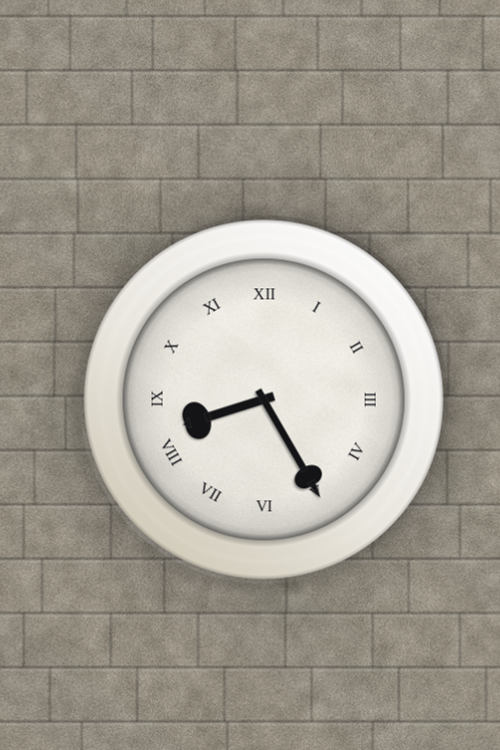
{"hour": 8, "minute": 25}
